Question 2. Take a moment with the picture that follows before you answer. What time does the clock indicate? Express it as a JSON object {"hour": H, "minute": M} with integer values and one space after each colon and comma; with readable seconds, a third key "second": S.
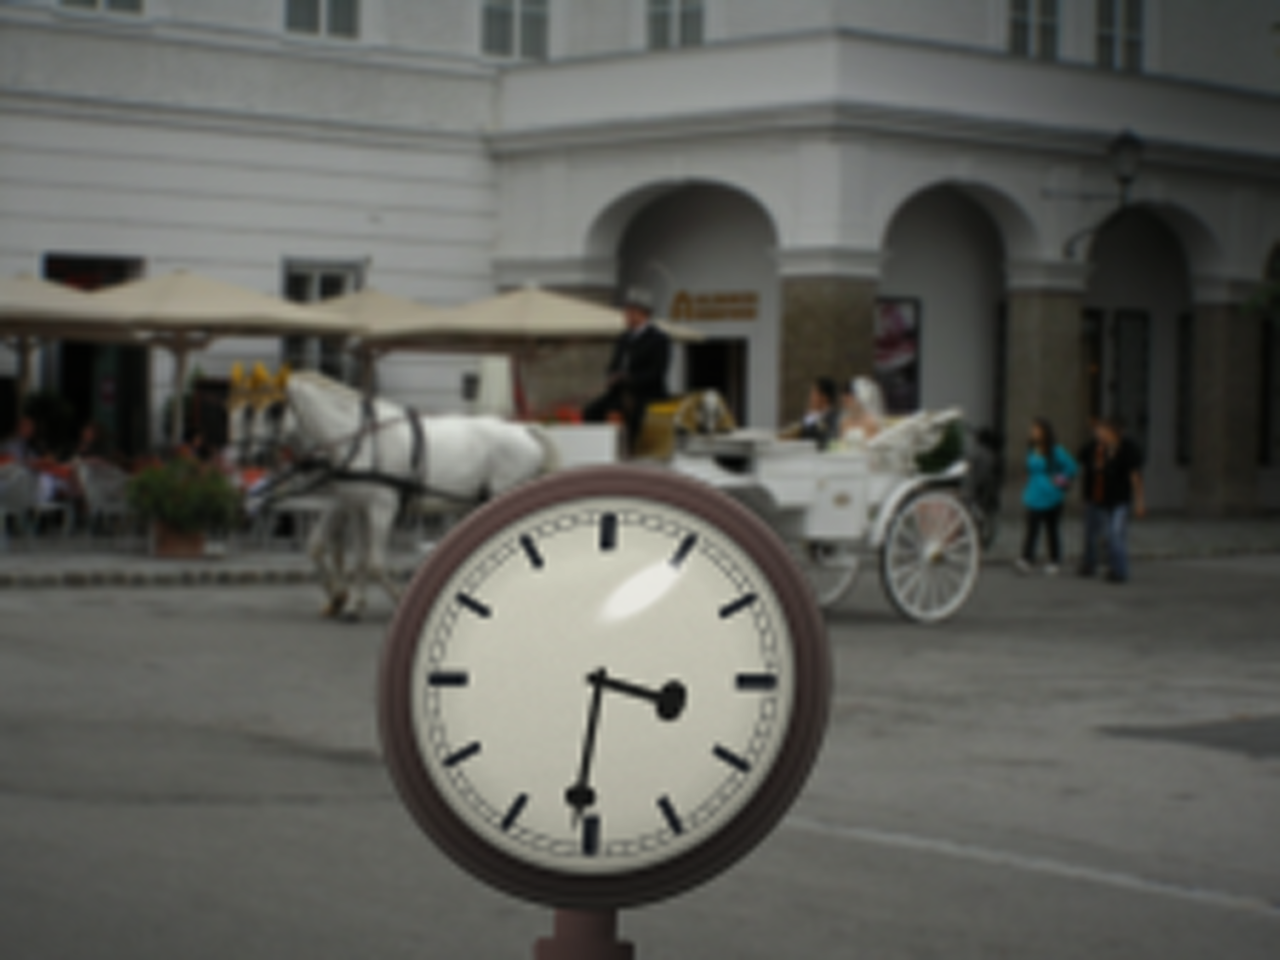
{"hour": 3, "minute": 31}
